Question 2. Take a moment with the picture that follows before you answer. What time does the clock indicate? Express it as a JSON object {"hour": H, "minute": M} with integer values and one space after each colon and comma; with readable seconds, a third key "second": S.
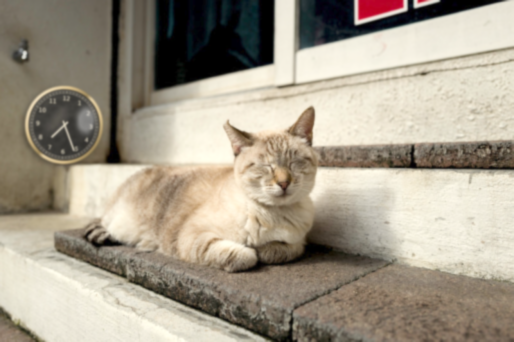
{"hour": 7, "minute": 26}
